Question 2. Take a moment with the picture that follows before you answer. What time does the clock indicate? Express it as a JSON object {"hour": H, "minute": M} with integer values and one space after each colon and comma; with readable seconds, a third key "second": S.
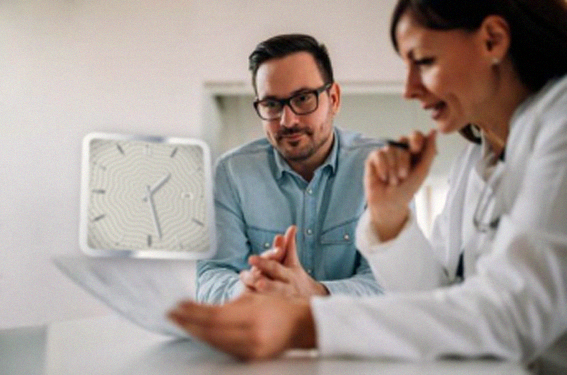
{"hour": 1, "minute": 28}
